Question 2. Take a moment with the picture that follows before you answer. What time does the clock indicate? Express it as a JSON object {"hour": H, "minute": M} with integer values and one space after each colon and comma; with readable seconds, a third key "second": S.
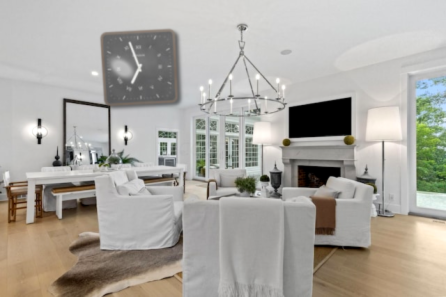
{"hour": 6, "minute": 57}
